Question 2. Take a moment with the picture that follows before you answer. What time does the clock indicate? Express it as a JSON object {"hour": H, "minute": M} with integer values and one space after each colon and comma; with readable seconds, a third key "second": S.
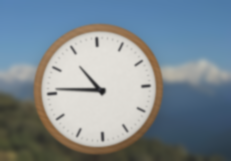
{"hour": 10, "minute": 46}
